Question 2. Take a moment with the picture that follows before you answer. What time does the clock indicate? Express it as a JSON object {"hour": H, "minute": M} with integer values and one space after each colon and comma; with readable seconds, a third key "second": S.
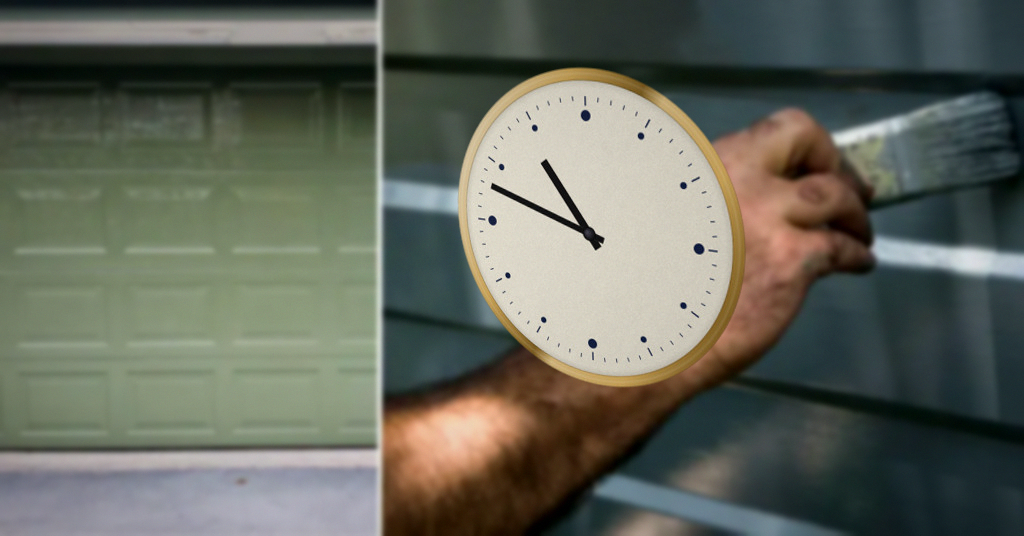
{"hour": 10, "minute": 48}
